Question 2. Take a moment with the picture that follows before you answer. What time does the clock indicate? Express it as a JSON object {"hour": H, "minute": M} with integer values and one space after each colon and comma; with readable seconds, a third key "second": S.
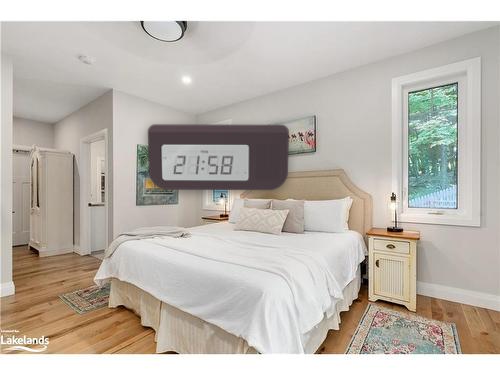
{"hour": 21, "minute": 58}
